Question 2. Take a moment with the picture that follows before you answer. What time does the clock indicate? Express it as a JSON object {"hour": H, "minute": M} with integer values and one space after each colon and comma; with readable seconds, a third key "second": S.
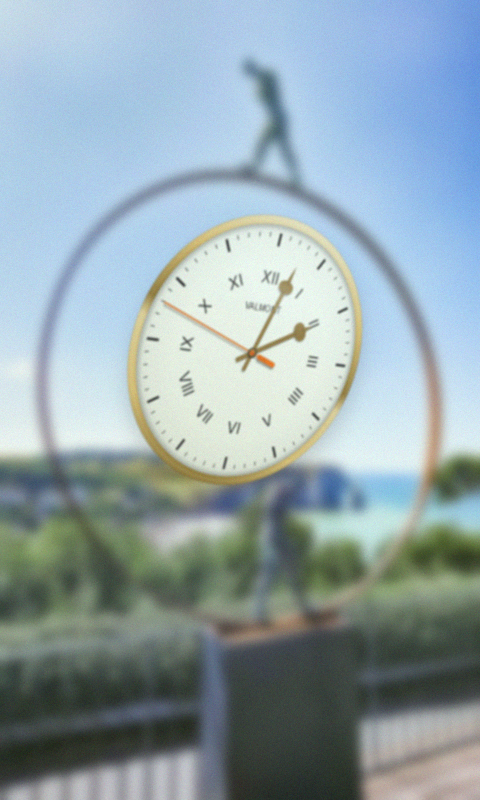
{"hour": 2, "minute": 2, "second": 48}
